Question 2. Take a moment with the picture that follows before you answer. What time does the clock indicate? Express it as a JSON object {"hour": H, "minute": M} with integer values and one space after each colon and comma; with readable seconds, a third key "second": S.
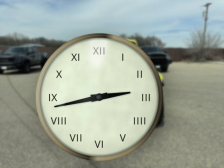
{"hour": 2, "minute": 43}
